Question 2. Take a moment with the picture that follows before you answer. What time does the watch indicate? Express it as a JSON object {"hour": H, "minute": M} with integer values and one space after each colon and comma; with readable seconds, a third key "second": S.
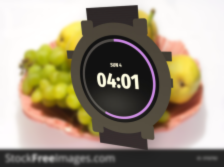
{"hour": 4, "minute": 1}
